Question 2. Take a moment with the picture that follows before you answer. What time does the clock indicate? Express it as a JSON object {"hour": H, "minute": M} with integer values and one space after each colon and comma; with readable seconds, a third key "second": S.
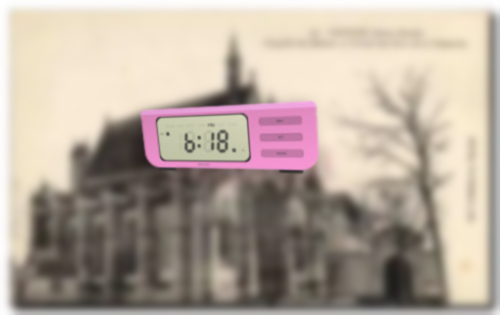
{"hour": 6, "minute": 18}
